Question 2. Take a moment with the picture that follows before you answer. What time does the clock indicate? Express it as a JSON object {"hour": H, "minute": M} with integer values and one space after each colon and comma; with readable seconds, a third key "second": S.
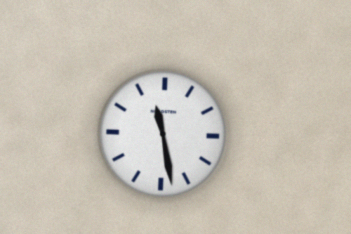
{"hour": 11, "minute": 28}
